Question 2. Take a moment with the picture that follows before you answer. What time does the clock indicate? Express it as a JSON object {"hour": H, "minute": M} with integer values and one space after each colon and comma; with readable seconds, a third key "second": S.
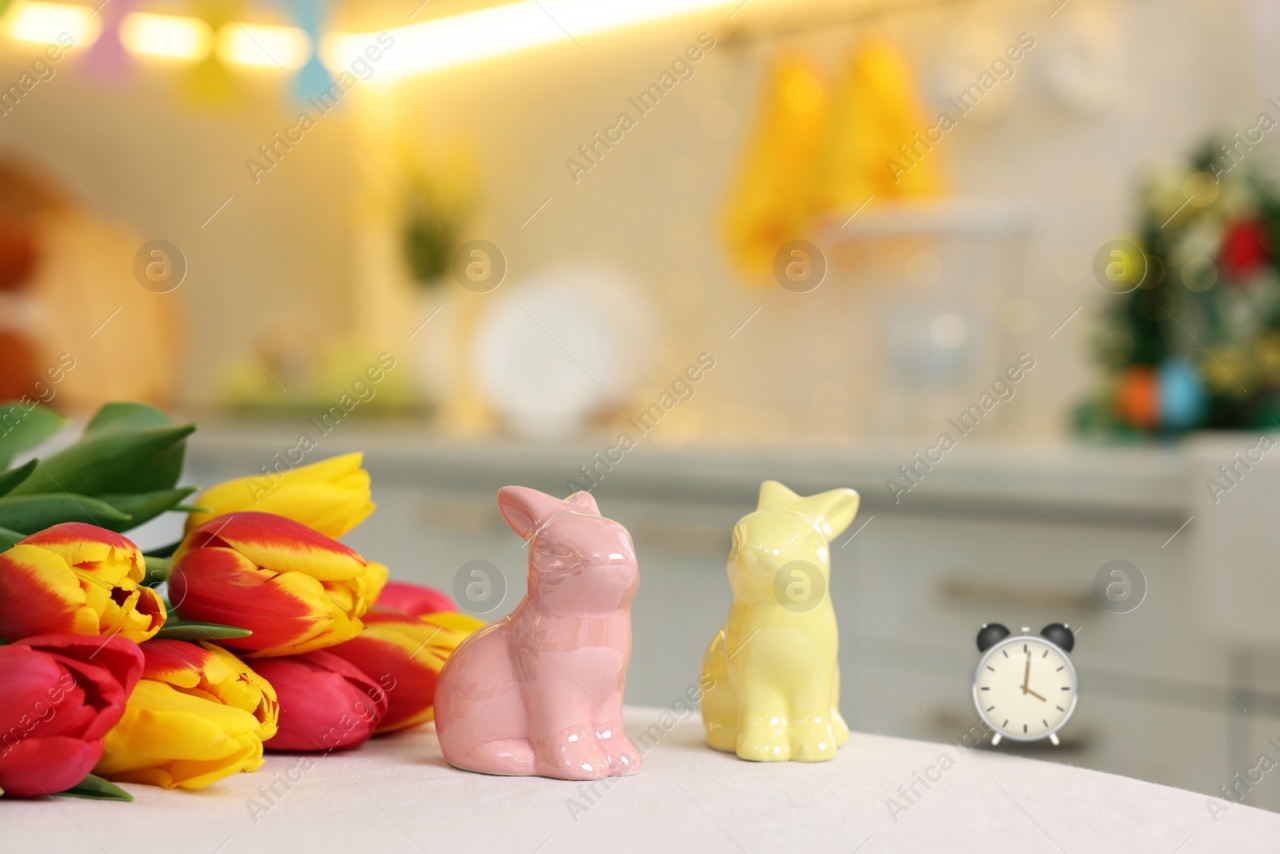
{"hour": 4, "minute": 1}
